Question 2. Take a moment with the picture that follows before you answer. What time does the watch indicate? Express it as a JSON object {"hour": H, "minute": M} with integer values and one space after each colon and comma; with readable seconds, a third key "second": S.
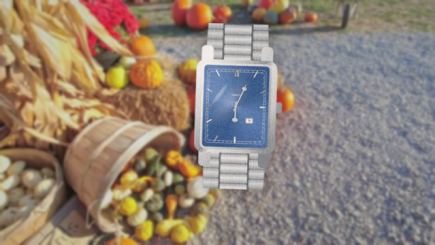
{"hour": 6, "minute": 4}
